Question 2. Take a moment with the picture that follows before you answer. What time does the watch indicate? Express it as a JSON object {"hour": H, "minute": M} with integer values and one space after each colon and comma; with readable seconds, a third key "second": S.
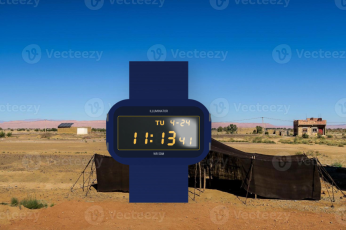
{"hour": 11, "minute": 13, "second": 41}
